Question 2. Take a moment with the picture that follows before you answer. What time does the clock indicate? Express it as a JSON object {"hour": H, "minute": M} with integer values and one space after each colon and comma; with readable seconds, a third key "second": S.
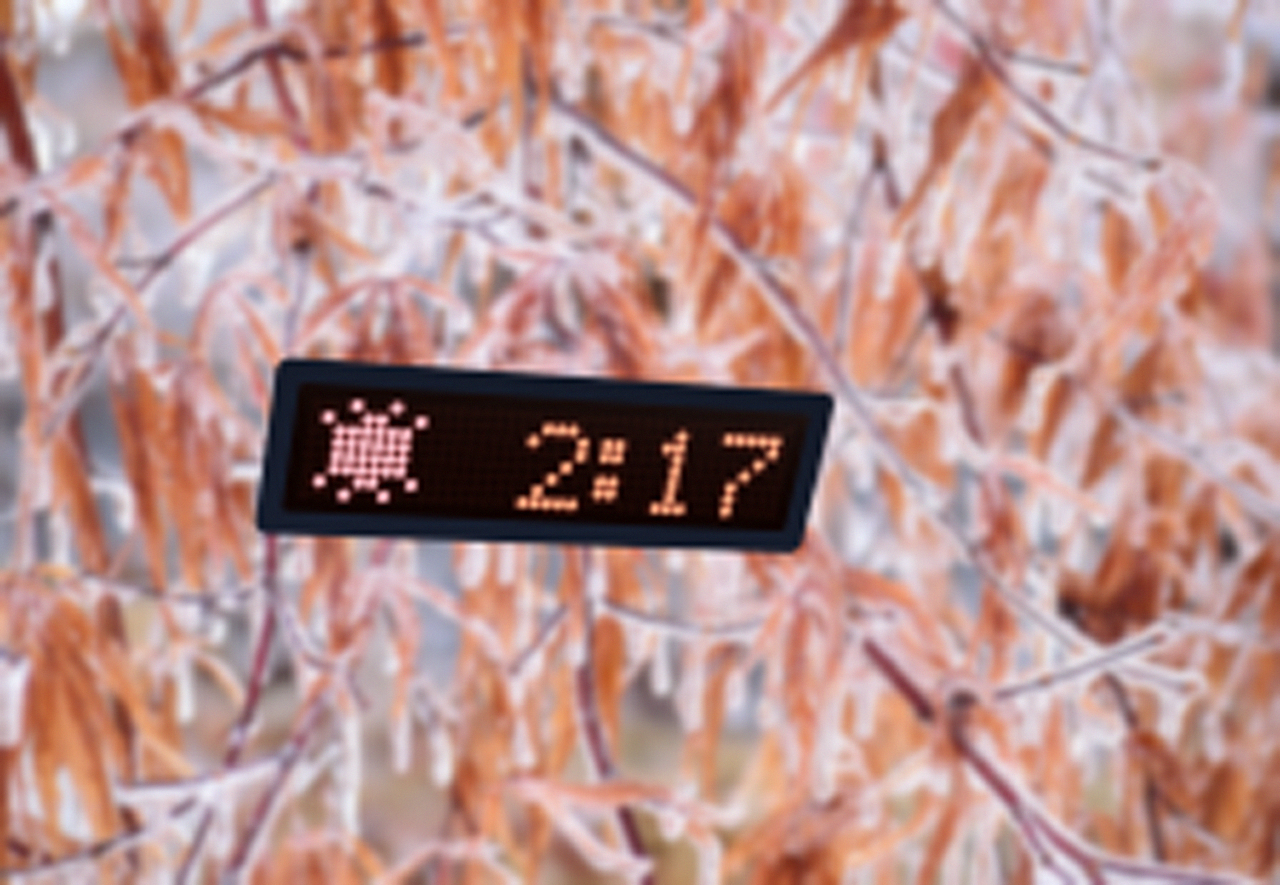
{"hour": 2, "minute": 17}
